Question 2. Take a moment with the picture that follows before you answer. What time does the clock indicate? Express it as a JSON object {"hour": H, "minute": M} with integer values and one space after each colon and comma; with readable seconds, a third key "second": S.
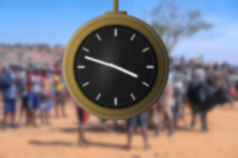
{"hour": 3, "minute": 48}
